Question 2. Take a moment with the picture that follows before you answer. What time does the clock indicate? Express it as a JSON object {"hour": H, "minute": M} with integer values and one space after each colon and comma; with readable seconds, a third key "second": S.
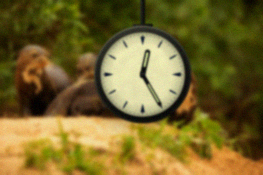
{"hour": 12, "minute": 25}
